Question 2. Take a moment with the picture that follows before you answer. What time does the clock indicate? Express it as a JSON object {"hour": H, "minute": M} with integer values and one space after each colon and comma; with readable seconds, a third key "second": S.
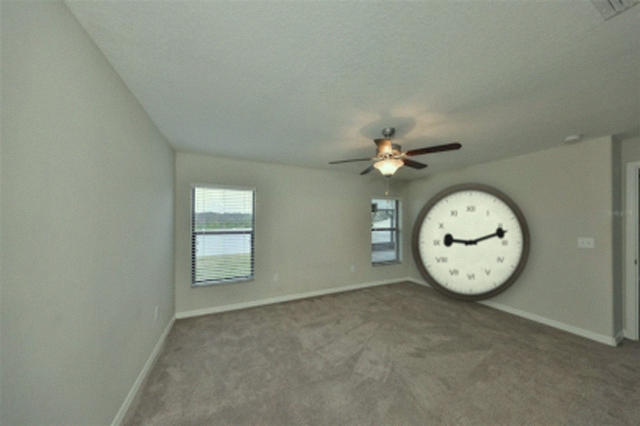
{"hour": 9, "minute": 12}
